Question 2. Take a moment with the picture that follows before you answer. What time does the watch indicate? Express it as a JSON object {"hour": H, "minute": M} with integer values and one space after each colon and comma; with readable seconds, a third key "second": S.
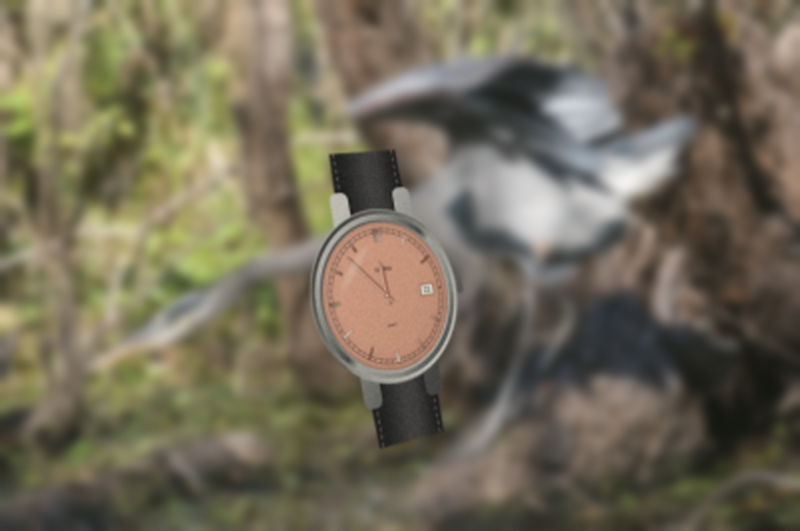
{"hour": 11, "minute": 53}
